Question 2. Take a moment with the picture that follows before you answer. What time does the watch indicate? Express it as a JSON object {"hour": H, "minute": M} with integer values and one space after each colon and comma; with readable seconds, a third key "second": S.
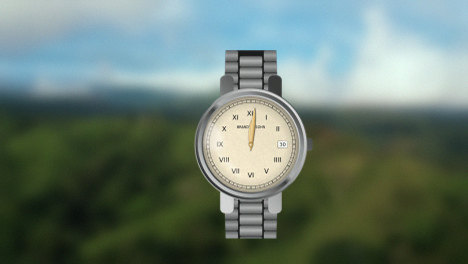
{"hour": 12, "minute": 1}
